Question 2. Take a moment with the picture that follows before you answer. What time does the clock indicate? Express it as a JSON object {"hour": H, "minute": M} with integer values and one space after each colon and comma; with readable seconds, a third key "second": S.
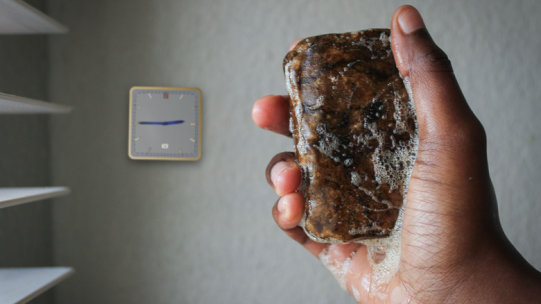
{"hour": 2, "minute": 45}
